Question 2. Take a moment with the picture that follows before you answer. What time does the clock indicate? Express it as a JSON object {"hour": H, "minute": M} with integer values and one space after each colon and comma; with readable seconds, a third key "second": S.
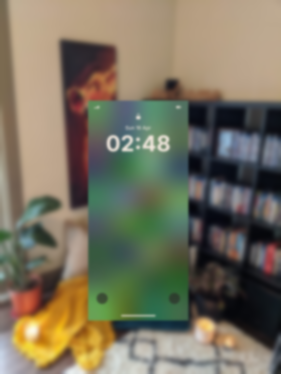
{"hour": 2, "minute": 48}
